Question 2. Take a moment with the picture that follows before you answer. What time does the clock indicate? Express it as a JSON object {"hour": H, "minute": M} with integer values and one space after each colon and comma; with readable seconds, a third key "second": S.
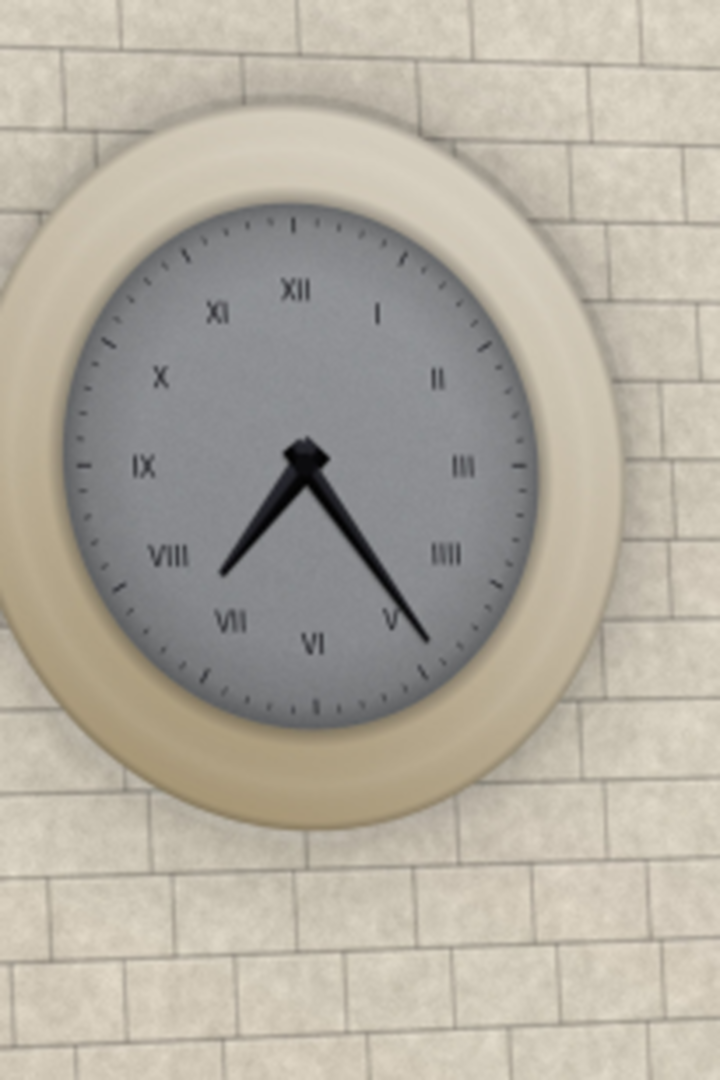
{"hour": 7, "minute": 24}
